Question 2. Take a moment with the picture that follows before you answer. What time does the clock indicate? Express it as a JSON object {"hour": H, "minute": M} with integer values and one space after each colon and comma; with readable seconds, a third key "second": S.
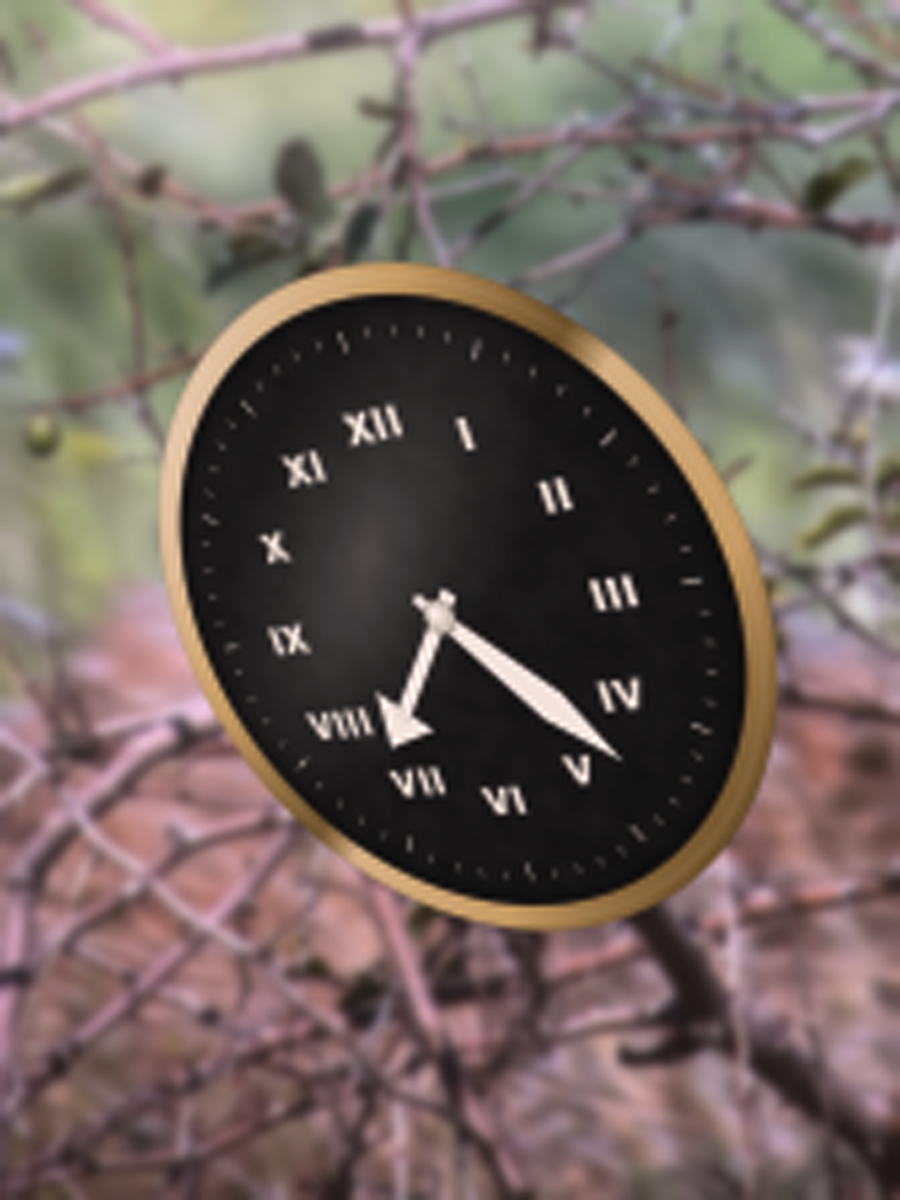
{"hour": 7, "minute": 23}
